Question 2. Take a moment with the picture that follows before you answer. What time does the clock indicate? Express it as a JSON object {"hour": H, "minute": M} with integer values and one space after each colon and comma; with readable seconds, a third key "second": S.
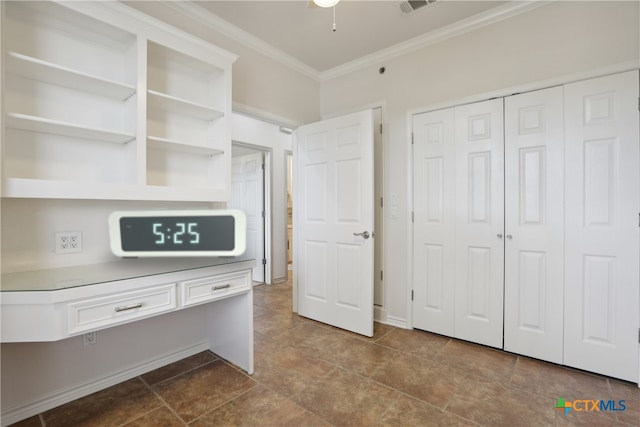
{"hour": 5, "minute": 25}
